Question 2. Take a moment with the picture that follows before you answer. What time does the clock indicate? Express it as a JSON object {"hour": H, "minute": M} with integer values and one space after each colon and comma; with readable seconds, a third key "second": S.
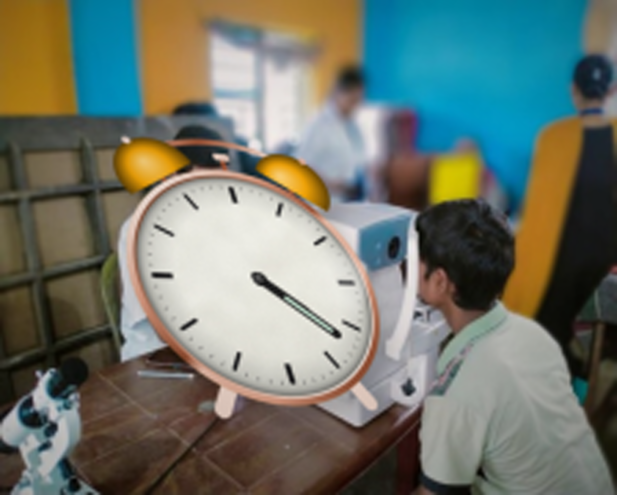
{"hour": 4, "minute": 22}
